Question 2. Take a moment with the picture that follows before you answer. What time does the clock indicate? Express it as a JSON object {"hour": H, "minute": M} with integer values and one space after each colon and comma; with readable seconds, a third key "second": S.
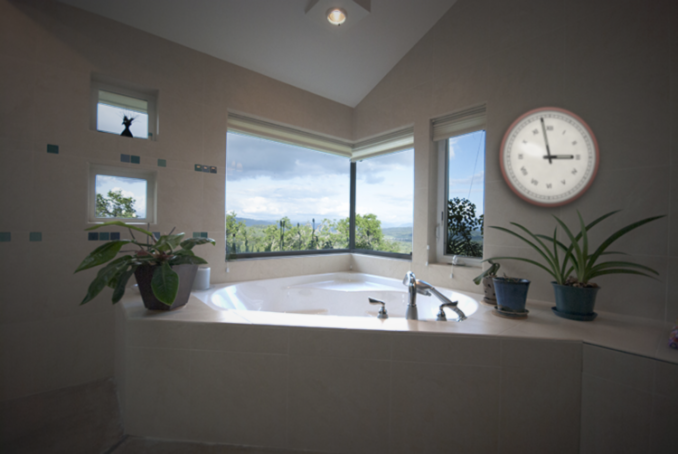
{"hour": 2, "minute": 58}
